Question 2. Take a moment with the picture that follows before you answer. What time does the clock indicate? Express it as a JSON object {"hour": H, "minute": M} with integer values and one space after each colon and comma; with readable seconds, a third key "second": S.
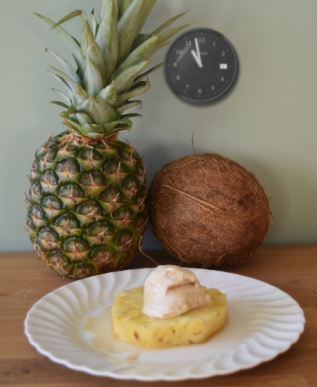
{"hour": 10, "minute": 58}
